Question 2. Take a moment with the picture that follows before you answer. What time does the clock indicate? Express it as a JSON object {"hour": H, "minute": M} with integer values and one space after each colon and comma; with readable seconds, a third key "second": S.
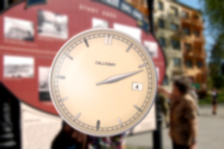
{"hour": 2, "minute": 11}
